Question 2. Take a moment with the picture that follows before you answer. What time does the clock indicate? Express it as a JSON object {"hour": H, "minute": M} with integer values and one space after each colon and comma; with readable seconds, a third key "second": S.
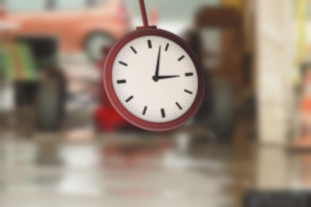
{"hour": 3, "minute": 3}
